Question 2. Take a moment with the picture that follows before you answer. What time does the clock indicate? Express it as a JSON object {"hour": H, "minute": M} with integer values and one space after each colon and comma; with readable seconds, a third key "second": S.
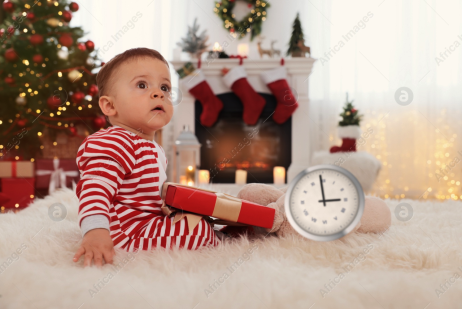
{"hour": 2, "minute": 59}
